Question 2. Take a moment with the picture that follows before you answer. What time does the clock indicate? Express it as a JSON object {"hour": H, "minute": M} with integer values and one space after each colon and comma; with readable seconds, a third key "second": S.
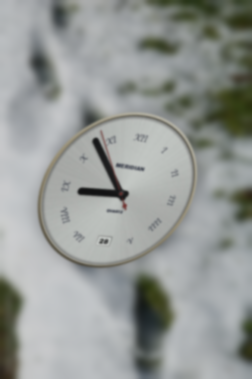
{"hour": 8, "minute": 52, "second": 54}
